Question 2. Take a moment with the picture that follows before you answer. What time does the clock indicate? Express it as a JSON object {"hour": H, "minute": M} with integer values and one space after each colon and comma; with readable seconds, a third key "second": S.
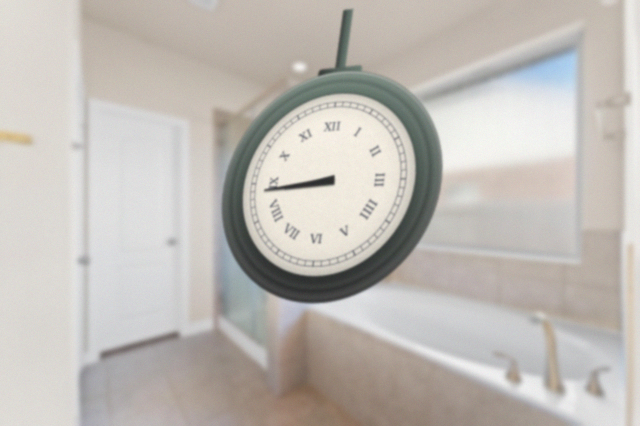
{"hour": 8, "minute": 44}
